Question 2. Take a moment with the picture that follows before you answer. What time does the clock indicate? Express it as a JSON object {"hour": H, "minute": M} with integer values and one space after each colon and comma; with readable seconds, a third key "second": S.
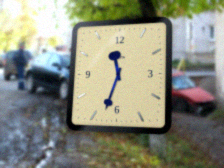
{"hour": 11, "minute": 33}
